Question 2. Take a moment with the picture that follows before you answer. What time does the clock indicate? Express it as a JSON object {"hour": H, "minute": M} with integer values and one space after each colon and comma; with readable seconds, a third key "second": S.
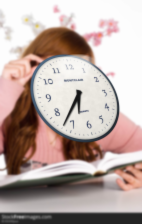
{"hour": 6, "minute": 37}
